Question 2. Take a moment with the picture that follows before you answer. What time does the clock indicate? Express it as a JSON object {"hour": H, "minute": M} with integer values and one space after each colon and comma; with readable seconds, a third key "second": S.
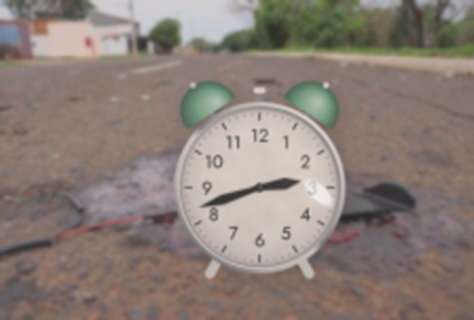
{"hour": 2, "minute": 42}
